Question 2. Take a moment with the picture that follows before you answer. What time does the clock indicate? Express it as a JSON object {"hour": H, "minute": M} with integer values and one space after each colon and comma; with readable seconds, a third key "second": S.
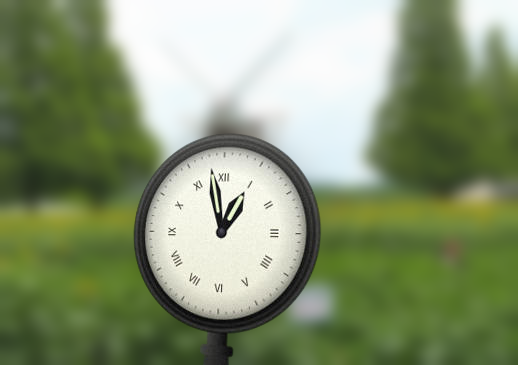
{"hour": 12, "minute": 58}
